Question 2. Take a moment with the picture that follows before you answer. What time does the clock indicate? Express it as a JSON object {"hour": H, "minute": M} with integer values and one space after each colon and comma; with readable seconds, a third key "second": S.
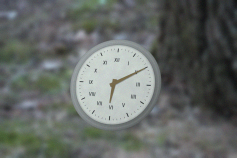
{"hour": 6, "minute": 10}
